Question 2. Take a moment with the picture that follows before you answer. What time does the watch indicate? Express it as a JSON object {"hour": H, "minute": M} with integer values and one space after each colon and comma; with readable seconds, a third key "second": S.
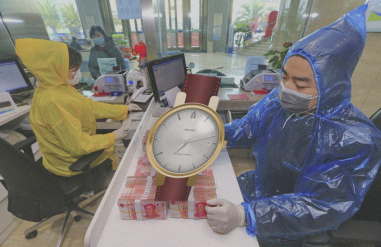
{"hour": 7, "minute": 12}
